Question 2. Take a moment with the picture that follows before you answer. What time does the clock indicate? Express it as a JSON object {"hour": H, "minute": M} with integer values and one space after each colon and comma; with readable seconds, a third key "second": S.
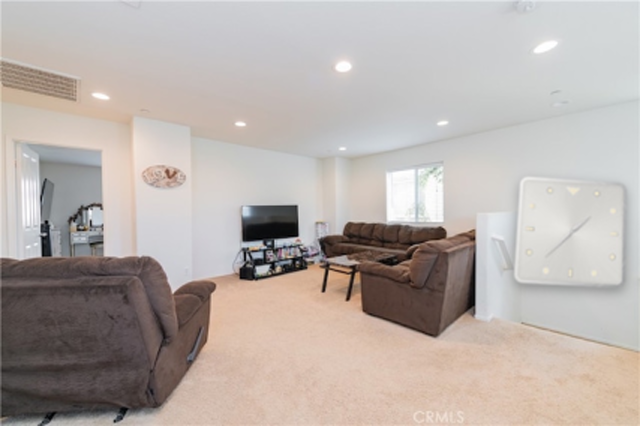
{"hour": 1, "minute": 37}
